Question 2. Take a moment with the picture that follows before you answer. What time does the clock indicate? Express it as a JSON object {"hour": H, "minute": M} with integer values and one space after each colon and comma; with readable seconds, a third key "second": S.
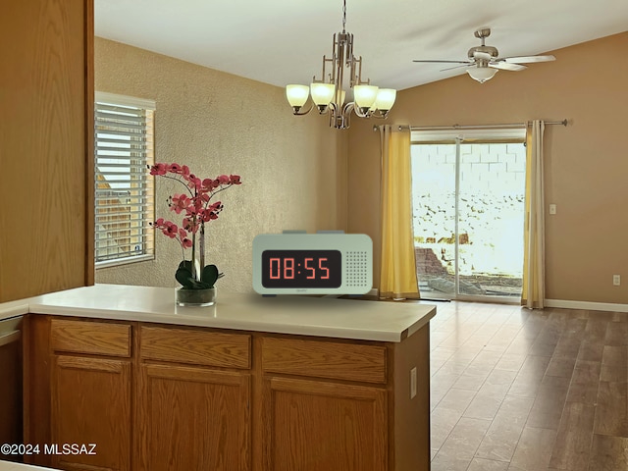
{"hour": 8, "minute": 55}
